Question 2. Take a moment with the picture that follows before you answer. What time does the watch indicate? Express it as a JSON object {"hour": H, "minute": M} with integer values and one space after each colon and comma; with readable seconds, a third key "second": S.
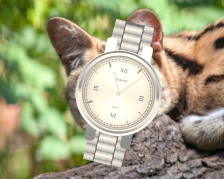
{"hour": 11, "minute": 7}
